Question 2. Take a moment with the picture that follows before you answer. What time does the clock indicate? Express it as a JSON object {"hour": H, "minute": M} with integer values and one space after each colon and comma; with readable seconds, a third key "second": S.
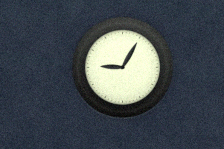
{"hour": 9, "minute": 5}
